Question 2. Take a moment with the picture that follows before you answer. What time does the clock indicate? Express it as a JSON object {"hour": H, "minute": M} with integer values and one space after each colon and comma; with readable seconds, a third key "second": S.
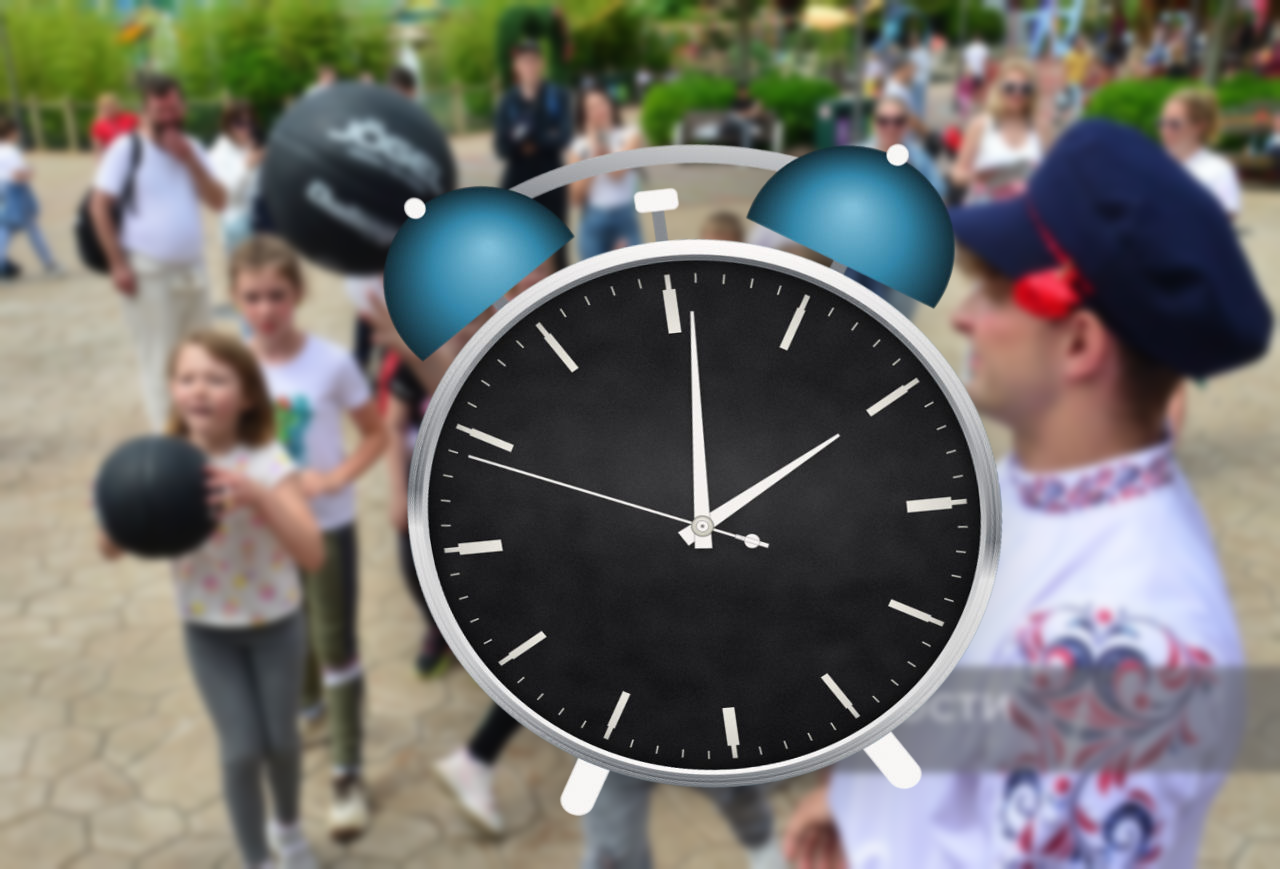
{"hour": 2, "minute": 0, "second": 49}
